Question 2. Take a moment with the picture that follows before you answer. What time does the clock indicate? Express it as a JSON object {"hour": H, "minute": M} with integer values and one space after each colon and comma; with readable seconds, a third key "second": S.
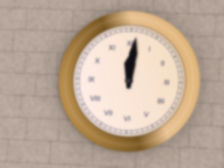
{"hour": 12, "minute": 1}
